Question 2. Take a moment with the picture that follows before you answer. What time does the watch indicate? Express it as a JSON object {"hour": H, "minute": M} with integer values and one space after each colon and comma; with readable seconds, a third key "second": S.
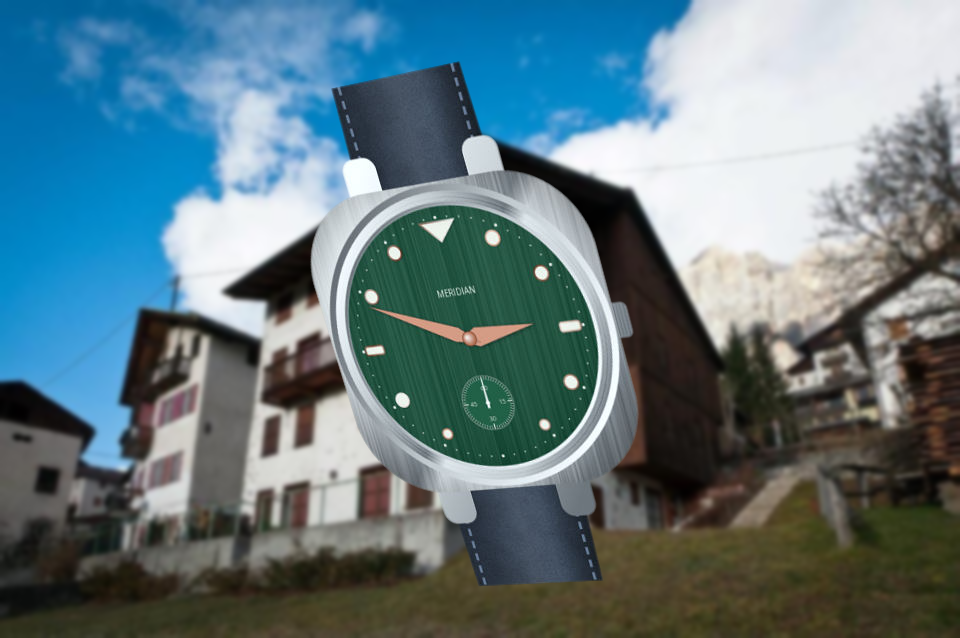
{"hour": 2, "minute": 49}
